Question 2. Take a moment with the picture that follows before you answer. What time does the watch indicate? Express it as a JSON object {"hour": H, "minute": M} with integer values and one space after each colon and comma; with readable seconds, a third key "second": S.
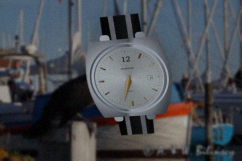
{"hour": 6, "minute": 33}
